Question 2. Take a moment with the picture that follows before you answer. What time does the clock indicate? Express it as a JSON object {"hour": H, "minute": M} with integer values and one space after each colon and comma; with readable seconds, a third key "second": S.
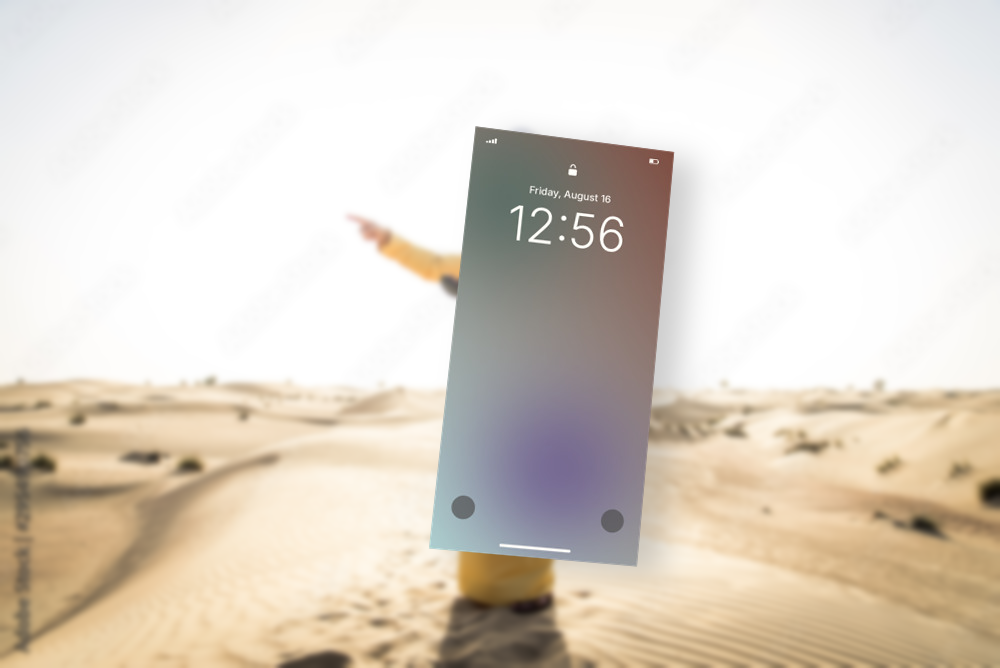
{"hour": 12, "minute": 56}
